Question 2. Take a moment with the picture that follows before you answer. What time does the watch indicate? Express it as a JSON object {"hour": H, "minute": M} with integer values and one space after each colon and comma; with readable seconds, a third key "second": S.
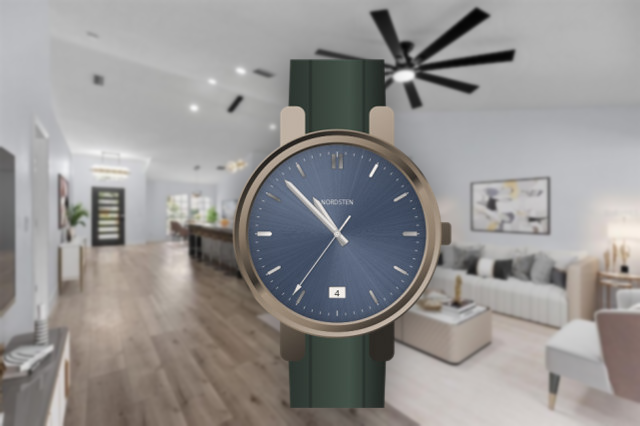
{"hour": 10, "minute": 52, "second": 36}
